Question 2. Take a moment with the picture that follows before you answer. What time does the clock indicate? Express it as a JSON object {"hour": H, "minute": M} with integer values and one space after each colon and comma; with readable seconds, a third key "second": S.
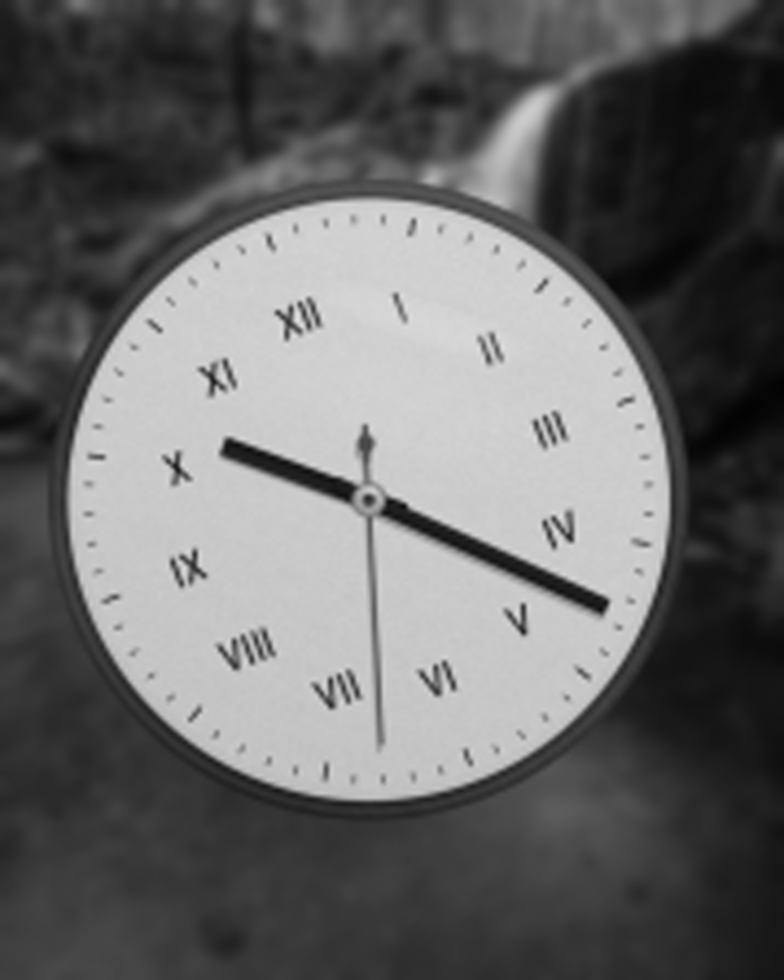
{"hour": 10, "minute": 22, "second": 33}
